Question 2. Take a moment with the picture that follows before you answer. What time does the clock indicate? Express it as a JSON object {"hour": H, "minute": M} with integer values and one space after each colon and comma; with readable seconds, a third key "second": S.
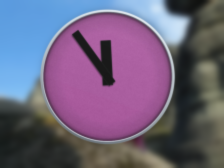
{"hour": 11, "minute": 54}
